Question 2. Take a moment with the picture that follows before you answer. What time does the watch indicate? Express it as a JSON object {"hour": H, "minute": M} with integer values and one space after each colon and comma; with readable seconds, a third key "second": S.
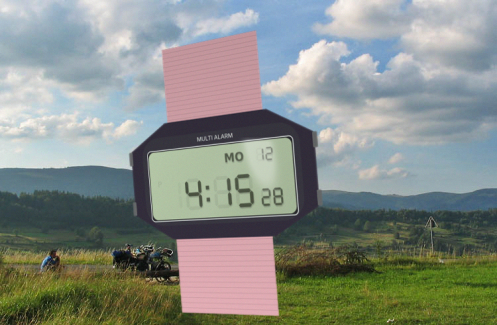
{"hour": 4, "minute": 15, "second": 28}
